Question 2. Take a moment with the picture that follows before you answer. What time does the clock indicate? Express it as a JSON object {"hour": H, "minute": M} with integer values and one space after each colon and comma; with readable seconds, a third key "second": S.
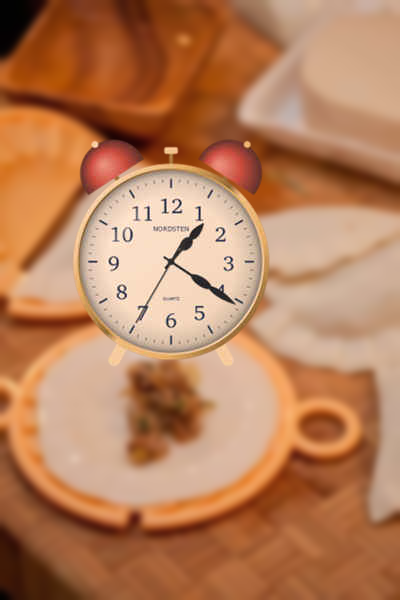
{"hour": 1, "minute": 20, "second": 35}
